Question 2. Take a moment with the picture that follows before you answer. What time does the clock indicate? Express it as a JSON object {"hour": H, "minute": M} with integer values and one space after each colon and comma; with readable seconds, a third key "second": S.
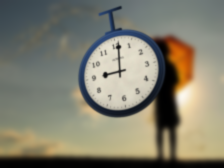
{"hour": 9, "minute": 1}
